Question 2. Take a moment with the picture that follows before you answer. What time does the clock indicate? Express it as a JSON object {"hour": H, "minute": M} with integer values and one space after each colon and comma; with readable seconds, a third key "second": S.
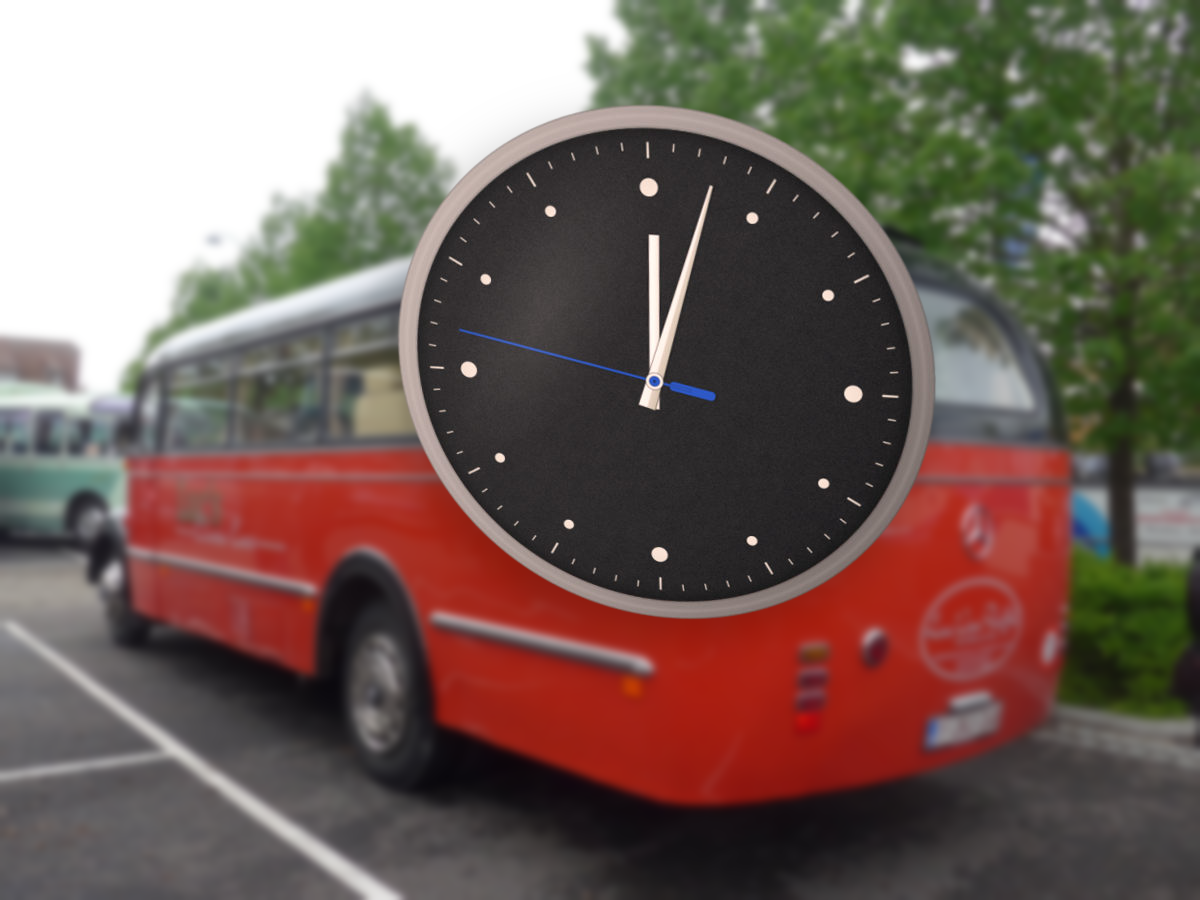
{"hour": 12, "minute": 2, "second": 47}
